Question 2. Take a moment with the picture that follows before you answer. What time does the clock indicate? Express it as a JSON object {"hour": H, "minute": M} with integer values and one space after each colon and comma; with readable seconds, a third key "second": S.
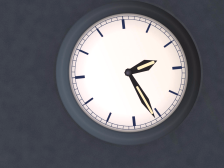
{"hour": 2, "minute": 26}
